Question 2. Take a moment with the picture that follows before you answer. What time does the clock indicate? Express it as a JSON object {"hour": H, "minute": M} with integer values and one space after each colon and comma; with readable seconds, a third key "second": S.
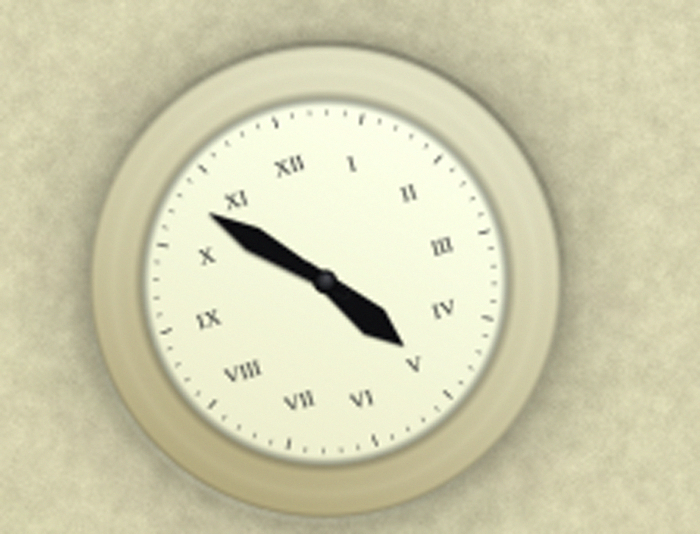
{"hour": 4, "minute": 53}
